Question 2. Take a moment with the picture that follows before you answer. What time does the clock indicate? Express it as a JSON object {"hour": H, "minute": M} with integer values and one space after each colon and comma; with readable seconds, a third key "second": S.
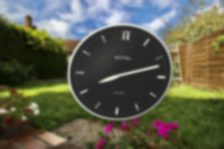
{"hour": 8, "minute": 12}
